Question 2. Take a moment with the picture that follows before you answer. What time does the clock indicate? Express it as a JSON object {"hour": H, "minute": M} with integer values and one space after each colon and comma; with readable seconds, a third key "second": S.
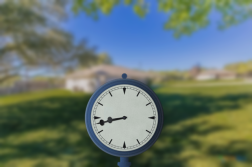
{"hour": 8, "minute": 43}
